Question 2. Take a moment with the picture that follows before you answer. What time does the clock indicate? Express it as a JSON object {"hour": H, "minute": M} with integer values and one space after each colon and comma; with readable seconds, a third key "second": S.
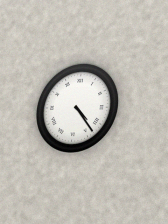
{"hour": 4, "minute": 23}
